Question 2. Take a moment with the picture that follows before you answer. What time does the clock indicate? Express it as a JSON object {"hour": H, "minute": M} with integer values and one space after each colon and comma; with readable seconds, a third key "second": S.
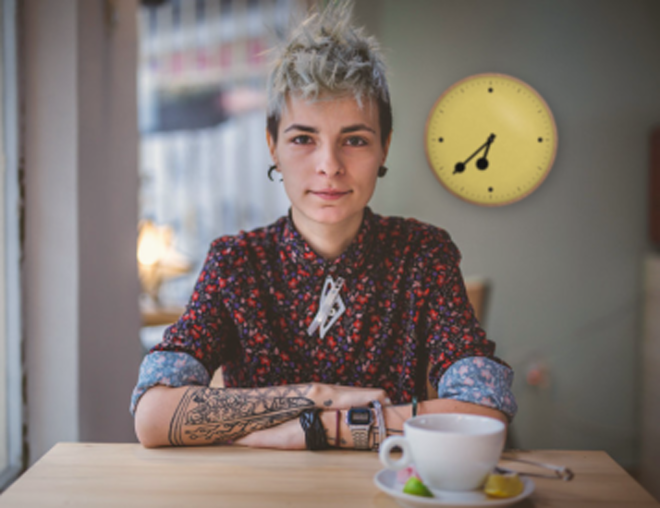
{"hour": 6, "minute": 38}
